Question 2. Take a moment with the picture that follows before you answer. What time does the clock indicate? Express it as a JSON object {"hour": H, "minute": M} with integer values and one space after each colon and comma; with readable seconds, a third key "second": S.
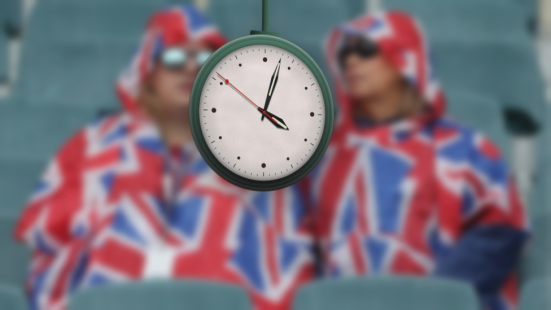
{"hour": 4, "minute": 2, "second": 51}
